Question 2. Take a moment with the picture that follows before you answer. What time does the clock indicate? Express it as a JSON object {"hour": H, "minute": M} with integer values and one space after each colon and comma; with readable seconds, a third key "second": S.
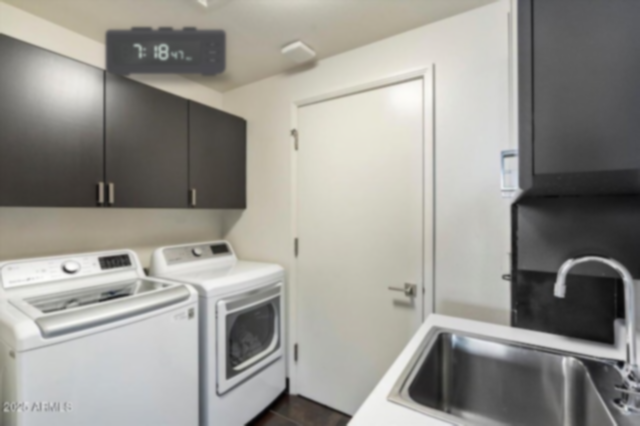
{"hour": 7, "minute": 18}
